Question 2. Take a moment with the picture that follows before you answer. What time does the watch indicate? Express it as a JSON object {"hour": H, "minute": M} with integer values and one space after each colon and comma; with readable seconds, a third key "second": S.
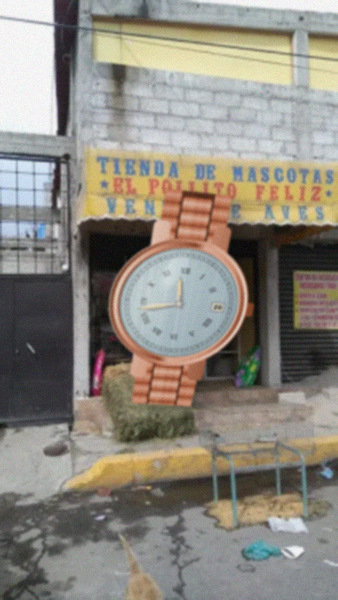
{"hour": 11, "minute": 43}
